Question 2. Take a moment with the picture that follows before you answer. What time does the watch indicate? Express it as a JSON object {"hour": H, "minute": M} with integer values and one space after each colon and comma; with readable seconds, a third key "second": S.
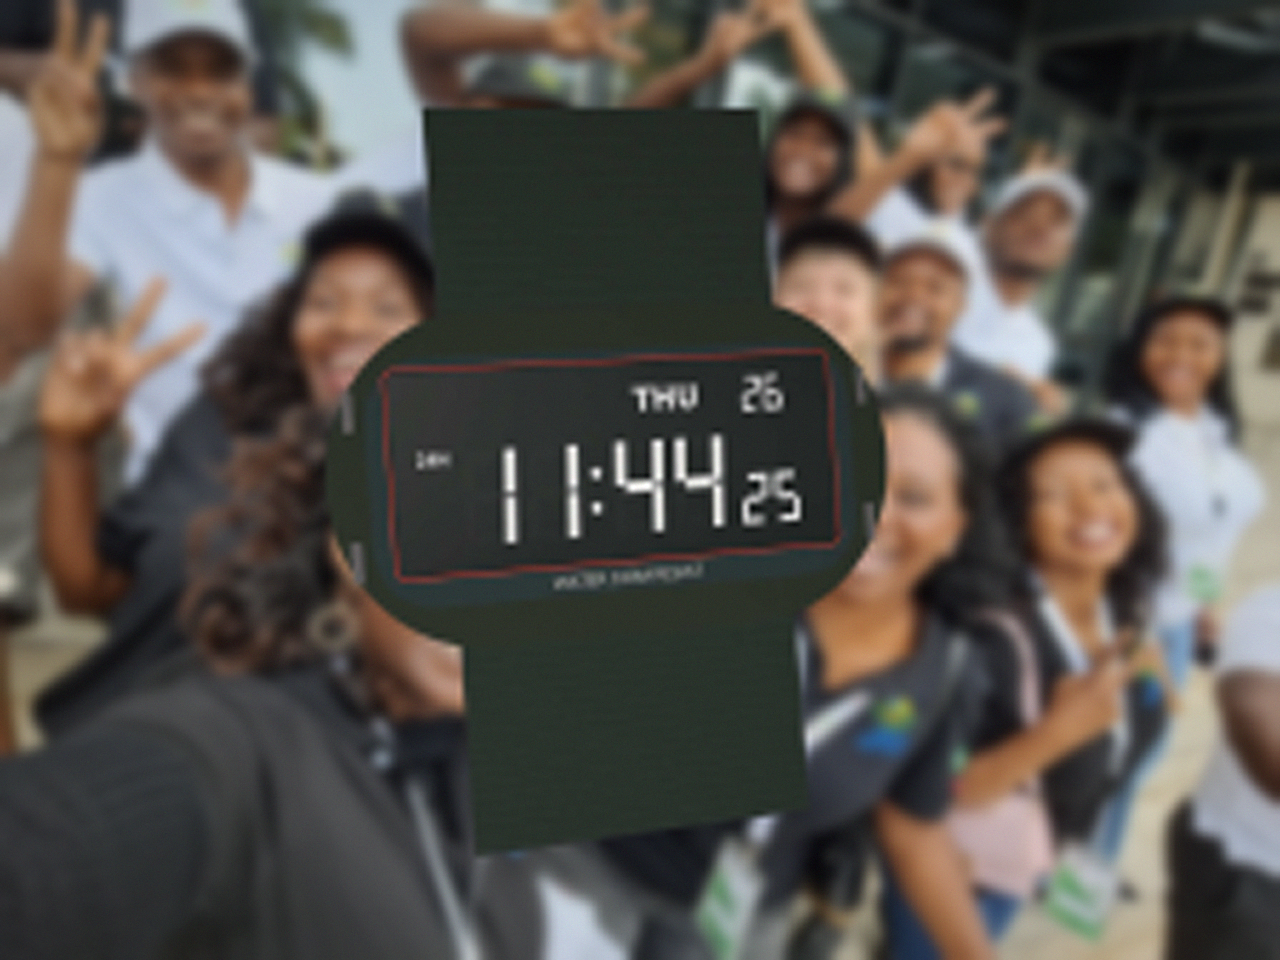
{"hour": 11, "minute": 44, "second": 25}
